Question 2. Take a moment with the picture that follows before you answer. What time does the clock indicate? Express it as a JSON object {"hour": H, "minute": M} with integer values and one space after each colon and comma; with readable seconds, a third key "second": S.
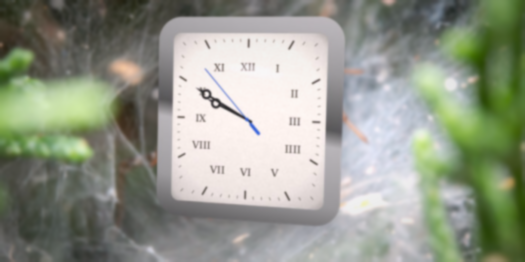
{"hour": 9, "minute": 49, "second": 53}
